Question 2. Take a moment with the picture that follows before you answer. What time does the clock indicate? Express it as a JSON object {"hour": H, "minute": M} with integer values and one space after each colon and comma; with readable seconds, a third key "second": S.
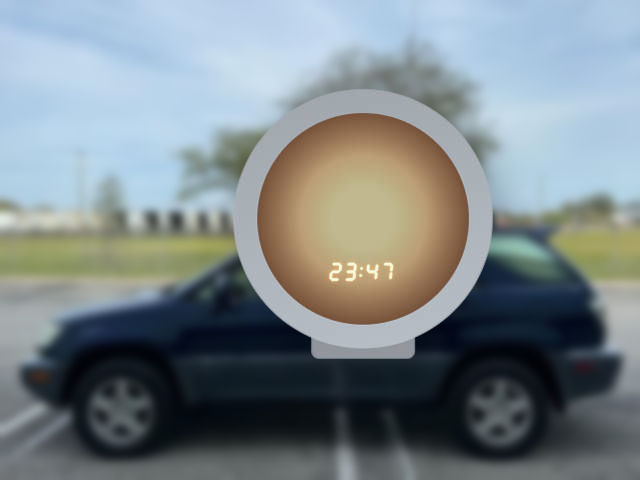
{"hour": 23, "minute": 47}
